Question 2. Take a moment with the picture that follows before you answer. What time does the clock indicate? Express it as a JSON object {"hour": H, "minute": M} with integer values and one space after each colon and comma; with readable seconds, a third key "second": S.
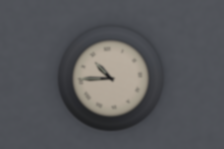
{"hour": 10, "minute": 46}
